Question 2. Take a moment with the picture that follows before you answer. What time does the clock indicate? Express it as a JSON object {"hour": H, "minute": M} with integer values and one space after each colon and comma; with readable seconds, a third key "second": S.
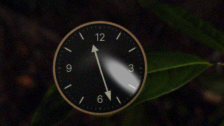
{"hour": 11, "minute": 27}
